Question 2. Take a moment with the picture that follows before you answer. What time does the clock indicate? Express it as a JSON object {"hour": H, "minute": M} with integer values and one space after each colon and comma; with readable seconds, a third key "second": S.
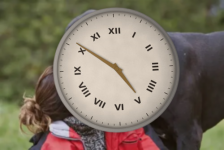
{"hour": 4, "minute": 51}
